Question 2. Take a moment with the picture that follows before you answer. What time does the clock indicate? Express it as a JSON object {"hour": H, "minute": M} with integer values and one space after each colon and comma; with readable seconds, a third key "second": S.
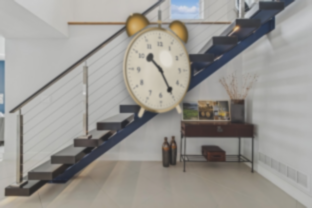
{"hour": 10, "minute": 25}
